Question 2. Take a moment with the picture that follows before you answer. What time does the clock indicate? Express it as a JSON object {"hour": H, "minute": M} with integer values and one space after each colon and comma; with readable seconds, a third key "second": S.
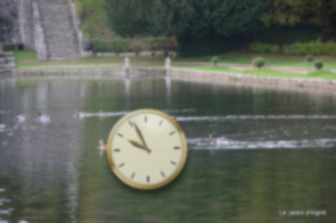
{"hour": 9, "minute": 56}
